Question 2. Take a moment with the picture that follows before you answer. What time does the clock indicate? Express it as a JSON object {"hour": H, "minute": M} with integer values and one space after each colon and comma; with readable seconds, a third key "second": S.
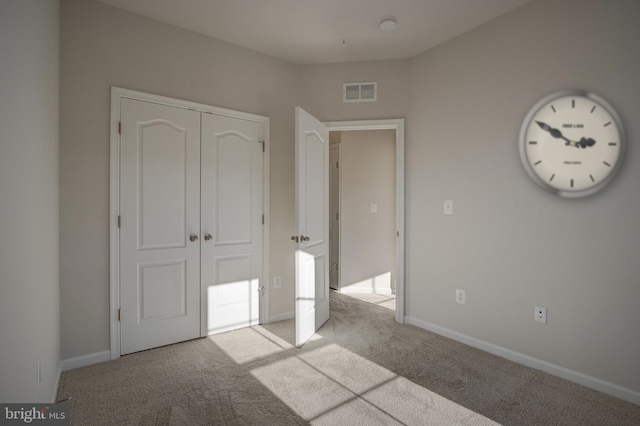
{"hour": 2, "minute": 50}
